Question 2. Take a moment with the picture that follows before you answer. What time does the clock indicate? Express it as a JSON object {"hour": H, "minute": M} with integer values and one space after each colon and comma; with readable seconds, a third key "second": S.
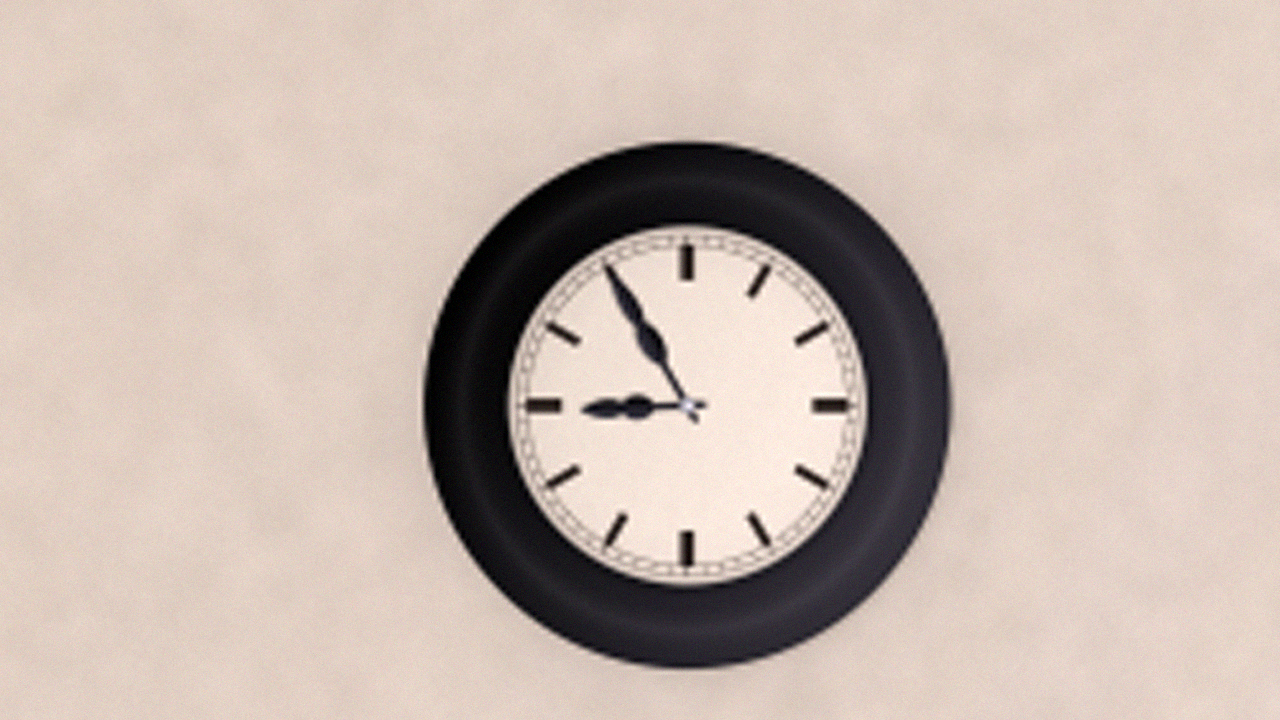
{"hour": 8, "minute": 55}
